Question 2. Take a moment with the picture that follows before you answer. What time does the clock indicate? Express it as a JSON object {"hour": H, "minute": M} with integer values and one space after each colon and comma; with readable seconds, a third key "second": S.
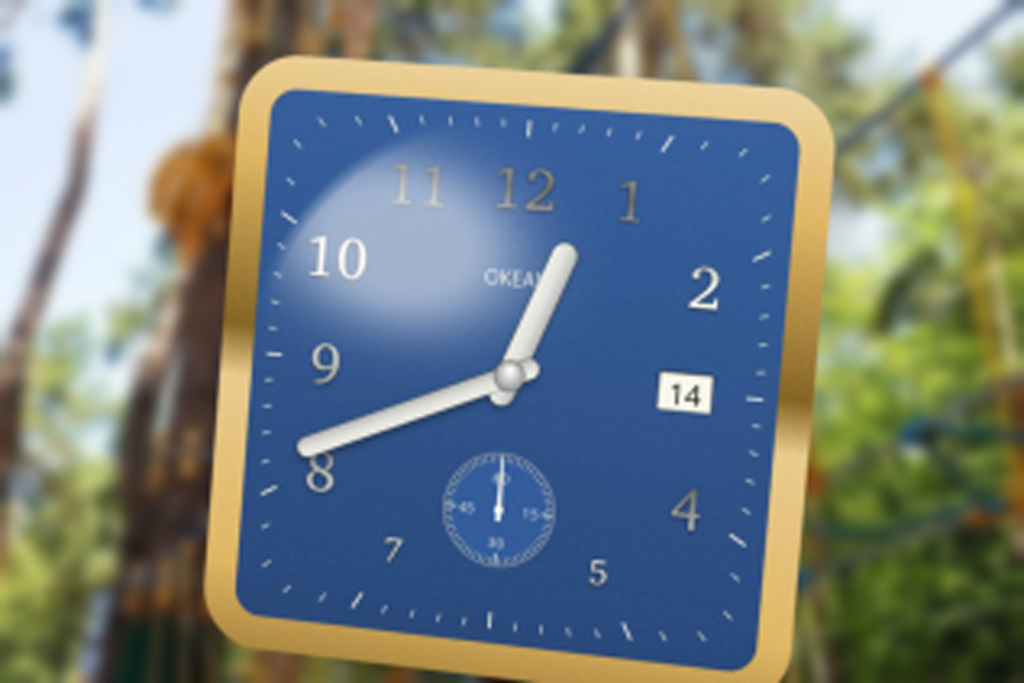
{"hour": 12, "minute": 41}
